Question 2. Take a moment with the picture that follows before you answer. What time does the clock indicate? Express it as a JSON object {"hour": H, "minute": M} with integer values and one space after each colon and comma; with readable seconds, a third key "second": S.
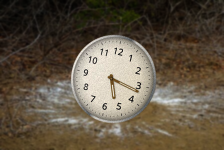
{"hour": 5, "minute": 17}
